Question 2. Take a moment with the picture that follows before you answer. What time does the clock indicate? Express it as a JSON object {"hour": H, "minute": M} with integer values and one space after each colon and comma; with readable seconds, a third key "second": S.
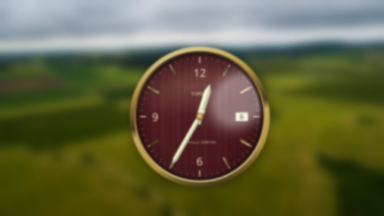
{"hour": 12, "minute": 35}
